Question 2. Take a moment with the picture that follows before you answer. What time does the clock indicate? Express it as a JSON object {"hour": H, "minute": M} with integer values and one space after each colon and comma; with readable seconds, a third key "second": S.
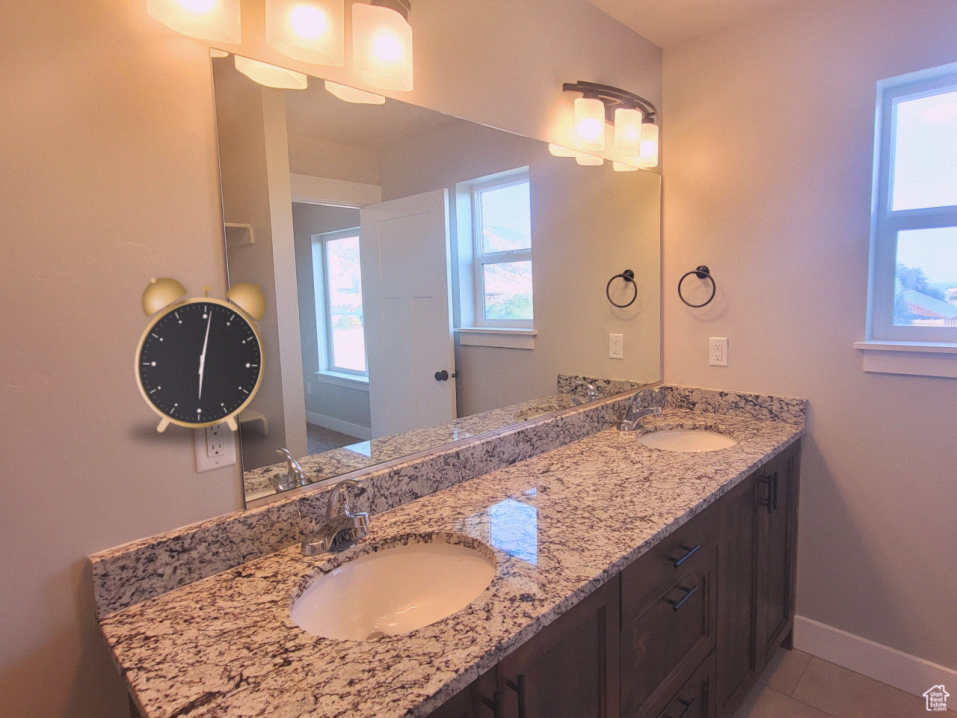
{"hour": 6, "minute": 1}
